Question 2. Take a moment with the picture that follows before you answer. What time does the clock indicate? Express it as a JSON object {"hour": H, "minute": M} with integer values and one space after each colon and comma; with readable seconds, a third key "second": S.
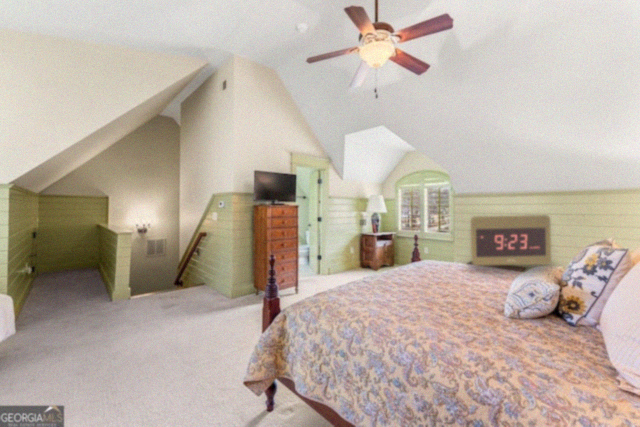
{"hour": 9, "minute": 23}
